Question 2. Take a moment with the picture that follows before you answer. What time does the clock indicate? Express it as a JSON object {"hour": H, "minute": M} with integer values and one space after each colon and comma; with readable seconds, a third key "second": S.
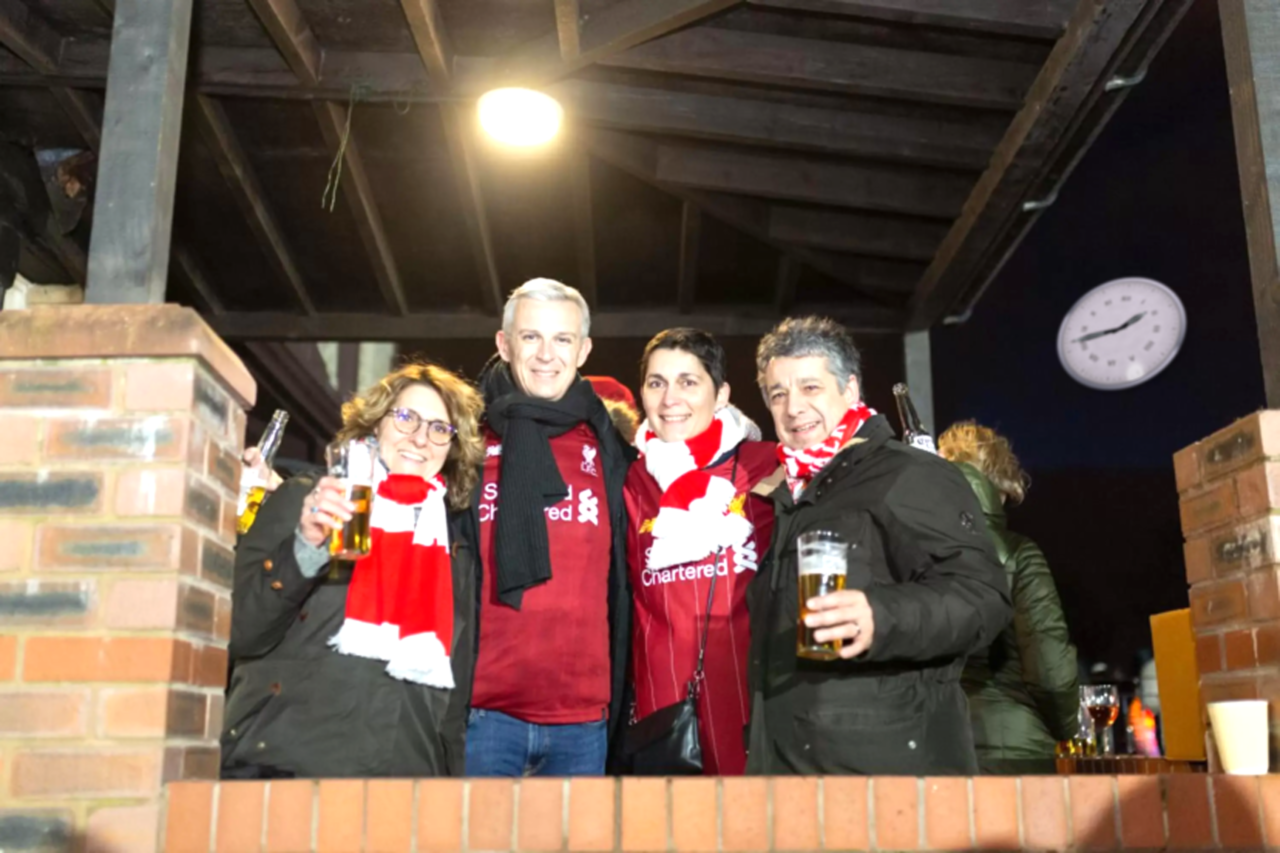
{"hour": 1, "minute": 42}
